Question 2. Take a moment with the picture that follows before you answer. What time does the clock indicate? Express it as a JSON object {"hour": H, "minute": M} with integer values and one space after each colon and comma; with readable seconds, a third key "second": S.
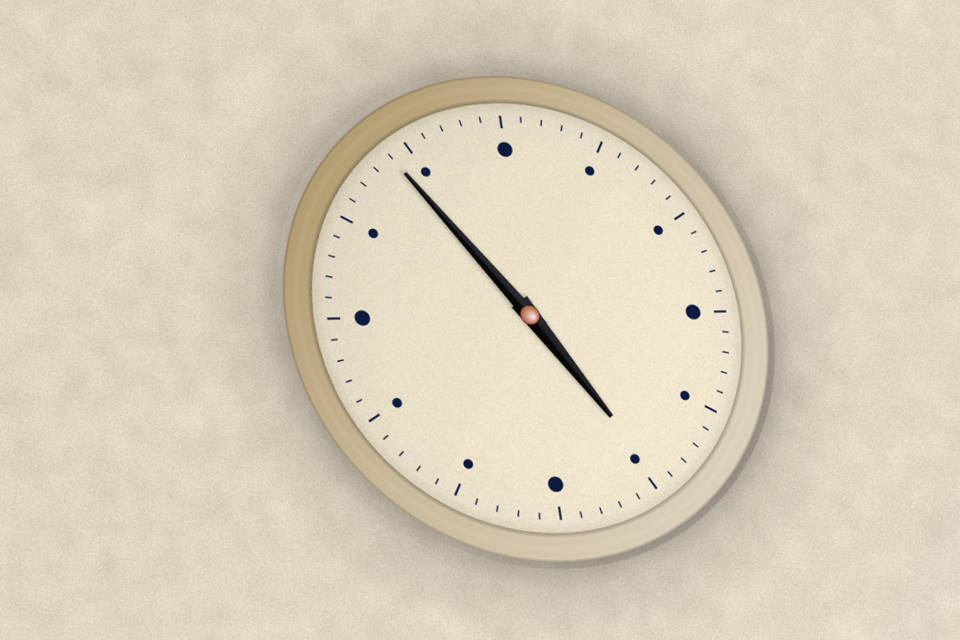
{"hour": 4, "minute": 54}
